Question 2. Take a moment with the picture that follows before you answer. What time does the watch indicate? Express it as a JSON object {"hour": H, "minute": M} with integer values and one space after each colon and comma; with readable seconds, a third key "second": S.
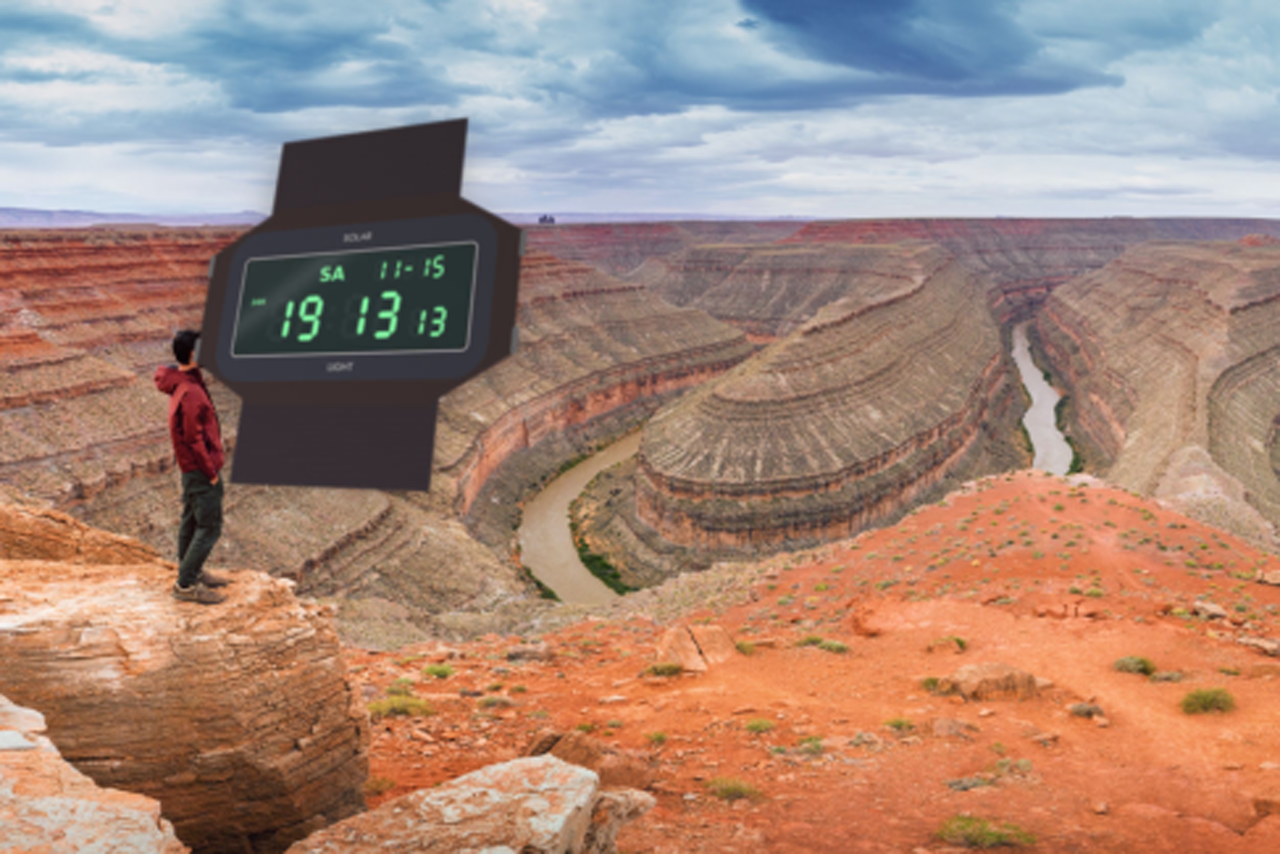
{"hour": 19, "minute": 13, "second": 13}
